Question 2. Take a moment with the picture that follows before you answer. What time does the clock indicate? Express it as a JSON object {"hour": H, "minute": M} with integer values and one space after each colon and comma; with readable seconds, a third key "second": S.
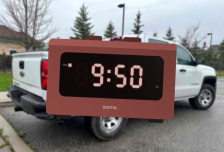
{"hour": 9, "minute": 50}
